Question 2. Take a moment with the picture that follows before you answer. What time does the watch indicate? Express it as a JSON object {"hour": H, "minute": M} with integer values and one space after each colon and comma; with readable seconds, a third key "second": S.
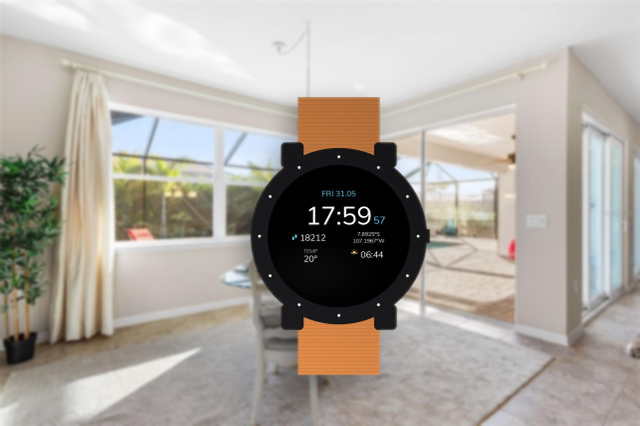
{"hour": 17, "minute": 59, "second": 57}
